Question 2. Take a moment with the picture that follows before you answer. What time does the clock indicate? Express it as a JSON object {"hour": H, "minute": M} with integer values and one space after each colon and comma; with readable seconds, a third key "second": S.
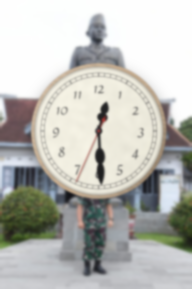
{"hour": 12, "minute": 29, "second": 34}
